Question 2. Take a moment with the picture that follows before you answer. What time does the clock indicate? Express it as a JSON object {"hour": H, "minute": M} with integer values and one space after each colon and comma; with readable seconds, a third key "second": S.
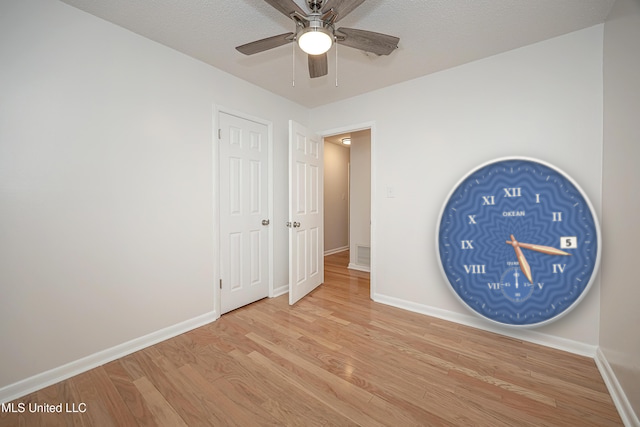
{"hour": 5, "minute": 17}
